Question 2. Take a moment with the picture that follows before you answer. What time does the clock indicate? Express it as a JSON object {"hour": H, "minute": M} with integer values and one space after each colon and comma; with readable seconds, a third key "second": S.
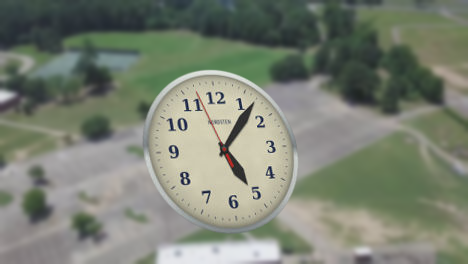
{"hour": 5, "minute": 6, "second": 57}
